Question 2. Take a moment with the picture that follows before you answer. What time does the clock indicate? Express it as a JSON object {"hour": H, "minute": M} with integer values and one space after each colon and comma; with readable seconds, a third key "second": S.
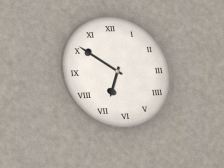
{"hour": 6, "minute": 51}
